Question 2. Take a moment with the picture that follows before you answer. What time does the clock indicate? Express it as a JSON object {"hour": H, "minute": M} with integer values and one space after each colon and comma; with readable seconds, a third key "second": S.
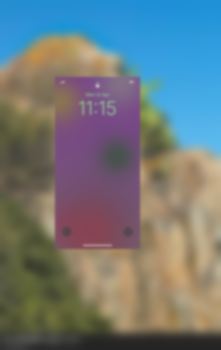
{"hour": 11, "minute": 15}
